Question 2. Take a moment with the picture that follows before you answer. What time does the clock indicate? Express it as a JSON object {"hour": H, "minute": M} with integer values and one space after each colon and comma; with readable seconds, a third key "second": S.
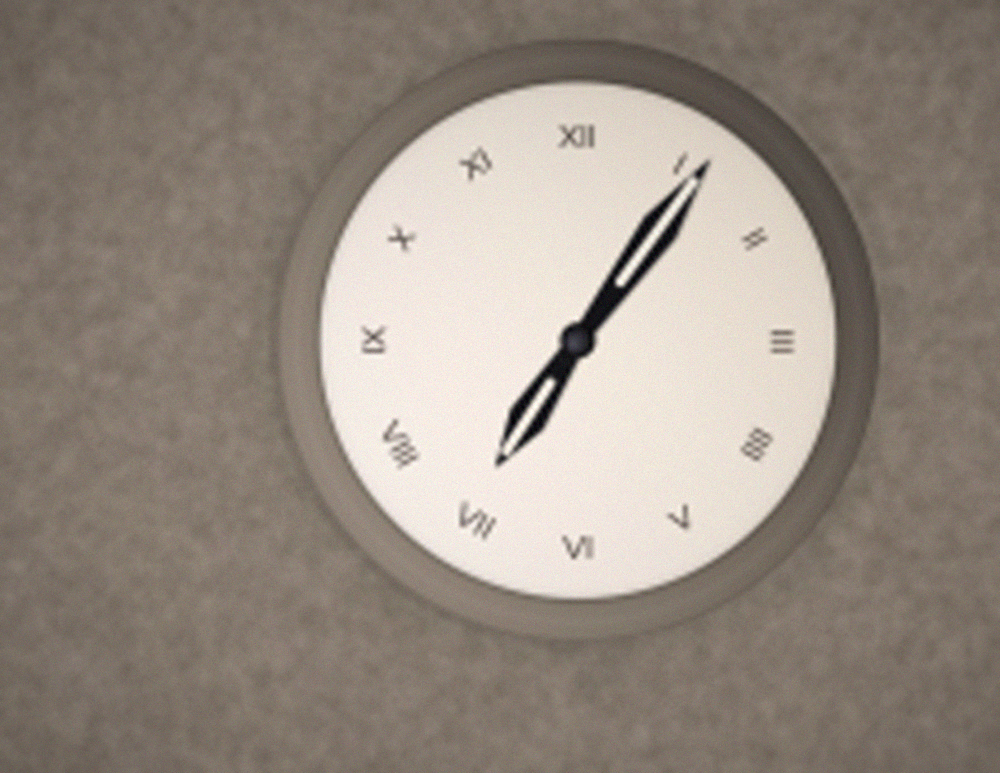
{"hour": 7, "minute": 6}
